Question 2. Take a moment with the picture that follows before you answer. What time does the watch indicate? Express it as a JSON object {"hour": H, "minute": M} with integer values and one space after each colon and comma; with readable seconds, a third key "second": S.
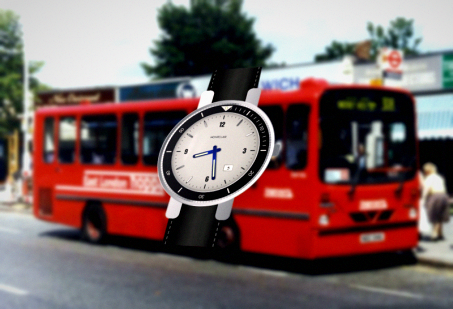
{"hour": 8, "minute": 28}
